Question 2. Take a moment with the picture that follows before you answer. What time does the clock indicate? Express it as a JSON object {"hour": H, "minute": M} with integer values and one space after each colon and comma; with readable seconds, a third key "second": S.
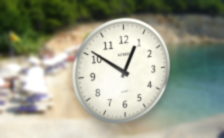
{"hour": 12, "minute": 51}
